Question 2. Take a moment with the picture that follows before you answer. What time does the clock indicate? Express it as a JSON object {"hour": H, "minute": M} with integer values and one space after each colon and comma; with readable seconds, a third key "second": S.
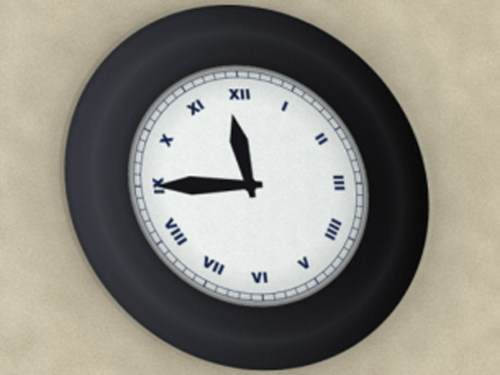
{"hour": 11, "minute": 45}
